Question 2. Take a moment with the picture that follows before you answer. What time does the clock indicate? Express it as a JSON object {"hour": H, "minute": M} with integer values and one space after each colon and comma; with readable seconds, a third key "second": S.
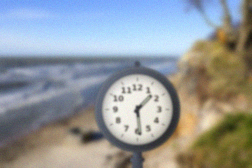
{"hour": 1, "minute": 29}
